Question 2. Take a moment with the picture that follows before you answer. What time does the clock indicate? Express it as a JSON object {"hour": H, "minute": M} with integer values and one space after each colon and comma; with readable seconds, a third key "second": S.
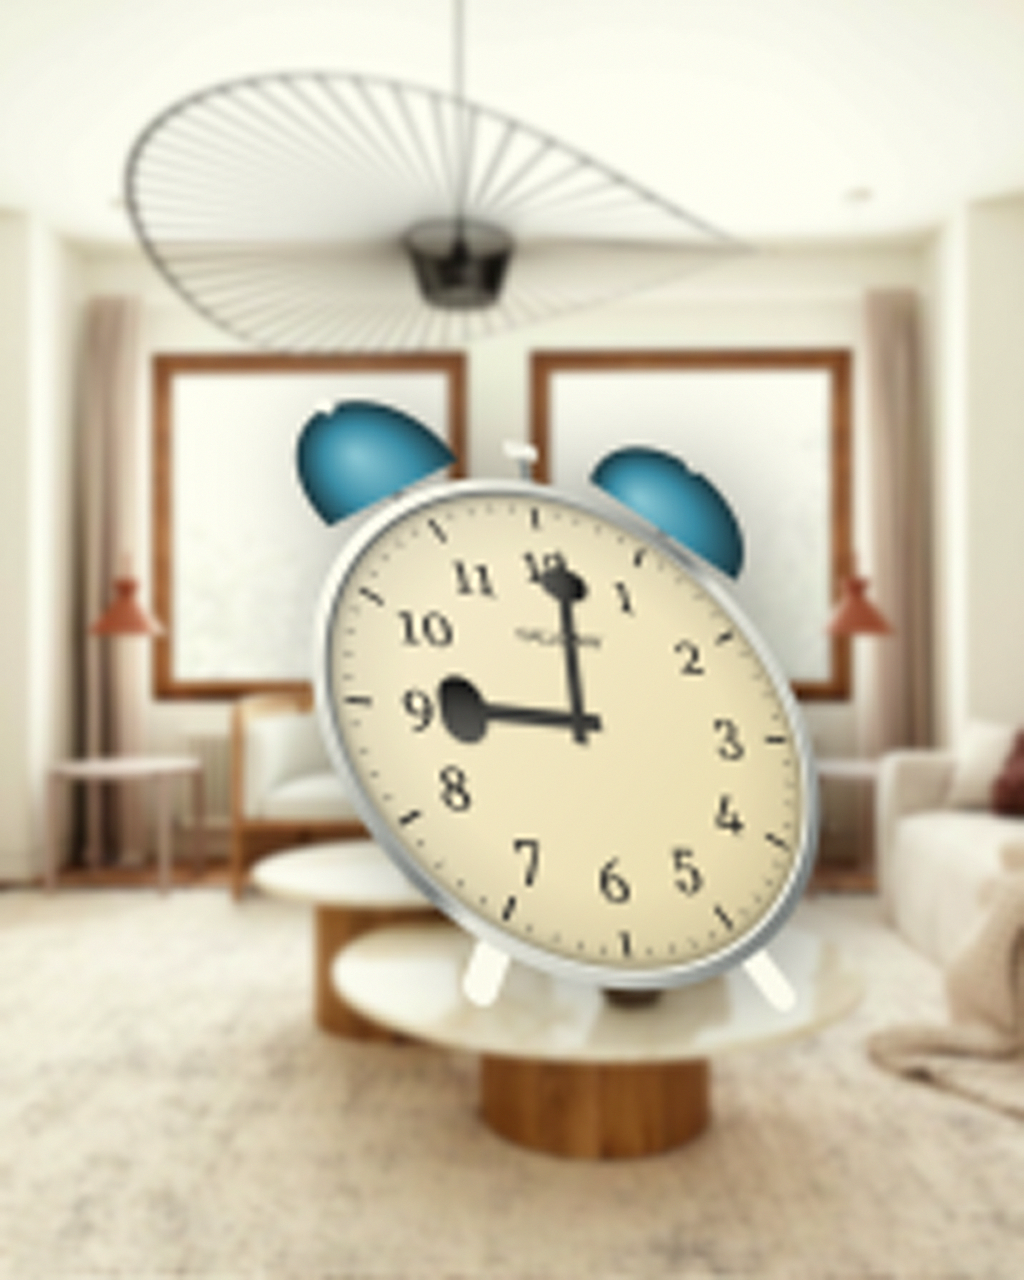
{"hour": 9, "minute": 1}
